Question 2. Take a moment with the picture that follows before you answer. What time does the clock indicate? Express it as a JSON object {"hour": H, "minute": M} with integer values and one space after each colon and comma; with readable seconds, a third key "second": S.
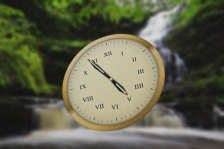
{"hour": 4, "minute": 54}
